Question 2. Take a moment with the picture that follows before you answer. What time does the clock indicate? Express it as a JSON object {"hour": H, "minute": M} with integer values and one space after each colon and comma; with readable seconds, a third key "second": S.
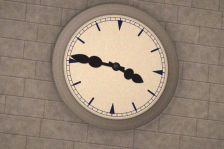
{"hour": 3, "minute": 46}
